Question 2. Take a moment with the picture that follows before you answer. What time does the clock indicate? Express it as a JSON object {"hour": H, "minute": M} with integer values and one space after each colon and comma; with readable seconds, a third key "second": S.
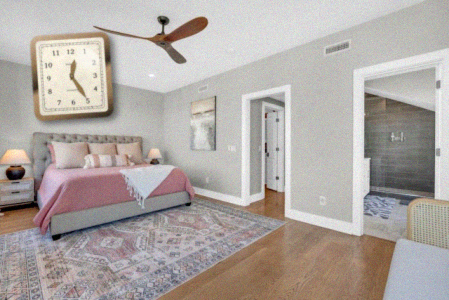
{"hour": 12, "minute": 25}
